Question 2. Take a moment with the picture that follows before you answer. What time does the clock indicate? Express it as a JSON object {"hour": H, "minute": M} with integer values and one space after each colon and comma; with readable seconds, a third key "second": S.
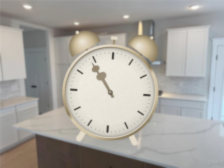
{"hour": 10, "minute": 54}
